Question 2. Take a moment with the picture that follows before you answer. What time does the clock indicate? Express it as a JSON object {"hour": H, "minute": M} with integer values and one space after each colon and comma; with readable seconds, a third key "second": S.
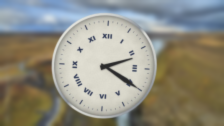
{"hour": 2, "minute": 20}
